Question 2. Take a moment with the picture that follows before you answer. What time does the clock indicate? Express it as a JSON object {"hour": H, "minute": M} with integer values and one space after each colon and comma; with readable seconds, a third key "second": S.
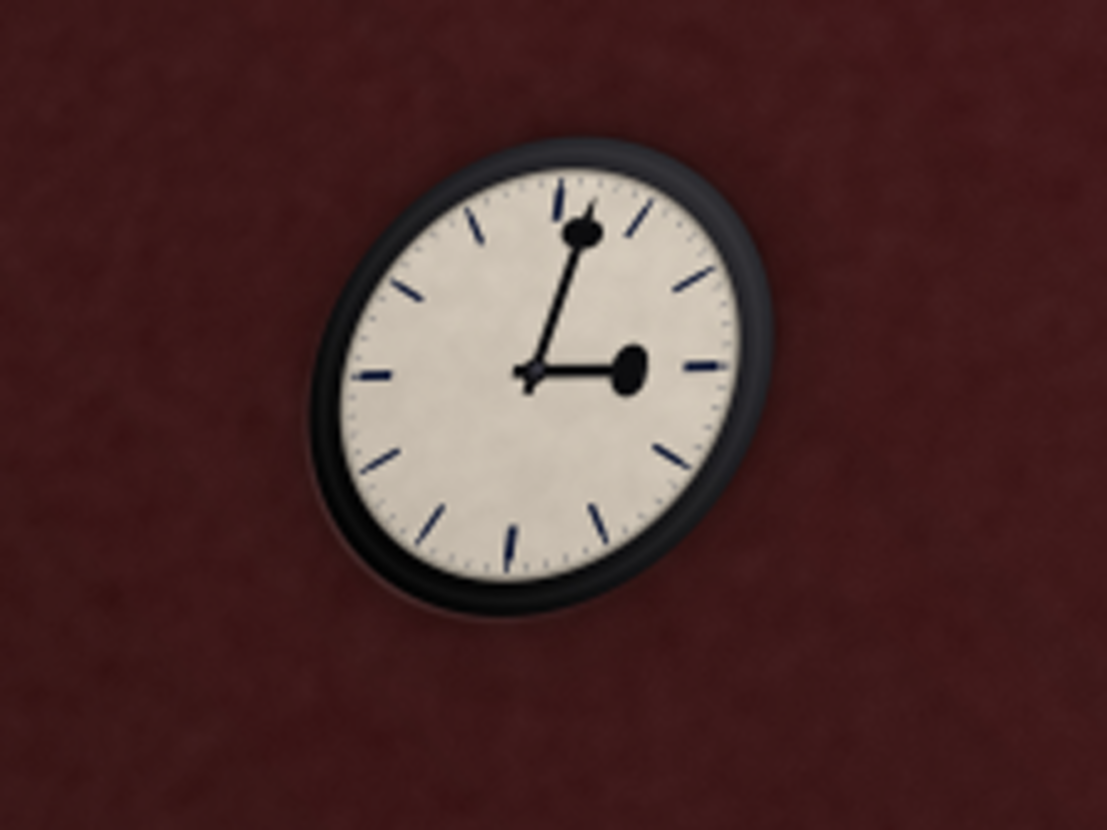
{"hour": 3, "minute": 2}
